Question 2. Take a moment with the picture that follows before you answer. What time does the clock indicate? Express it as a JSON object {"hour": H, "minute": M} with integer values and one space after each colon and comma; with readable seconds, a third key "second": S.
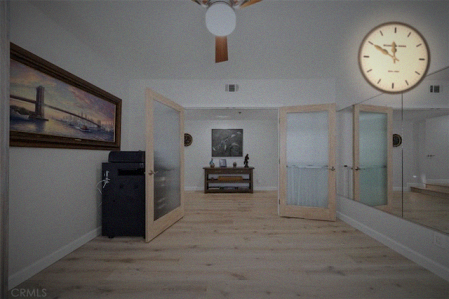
{"hour": 11, "minute": 50}
